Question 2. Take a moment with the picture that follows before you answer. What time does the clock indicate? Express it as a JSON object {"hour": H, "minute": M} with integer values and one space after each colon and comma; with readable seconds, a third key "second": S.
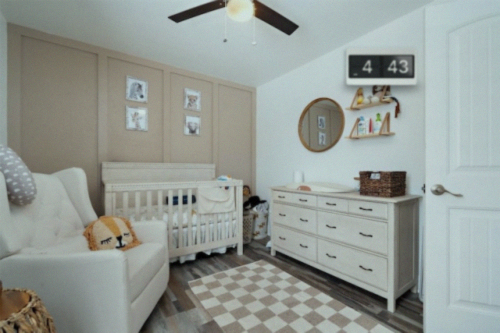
{"hour": 4, "minute": 43}
